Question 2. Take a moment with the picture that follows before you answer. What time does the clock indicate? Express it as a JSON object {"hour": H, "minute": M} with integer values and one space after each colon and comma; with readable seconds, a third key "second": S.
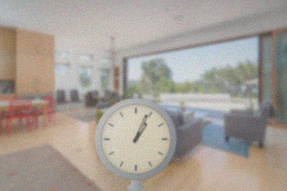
{"hour": 1, "minute": 4}
